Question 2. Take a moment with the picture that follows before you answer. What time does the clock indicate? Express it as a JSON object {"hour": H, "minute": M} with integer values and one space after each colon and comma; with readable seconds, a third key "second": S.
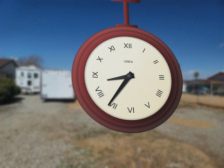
{"hour": 8, "minute": 36}
